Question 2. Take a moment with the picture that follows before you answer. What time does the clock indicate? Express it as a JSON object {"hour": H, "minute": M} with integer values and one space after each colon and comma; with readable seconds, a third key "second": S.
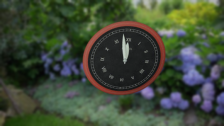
{"hour": 11, "minute": 58}
